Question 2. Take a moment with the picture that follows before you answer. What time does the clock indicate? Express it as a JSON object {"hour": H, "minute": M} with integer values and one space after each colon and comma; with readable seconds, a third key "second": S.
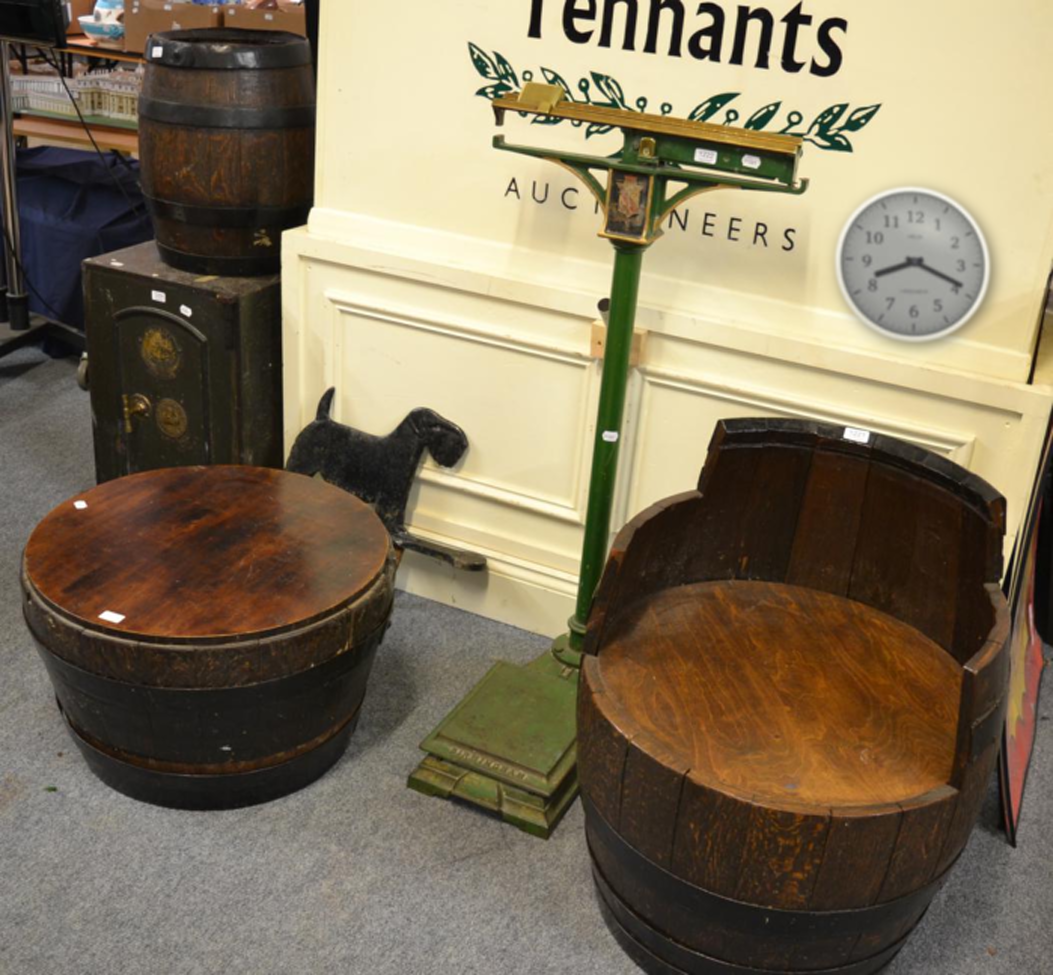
{"hour": 8, "minute": 19}
